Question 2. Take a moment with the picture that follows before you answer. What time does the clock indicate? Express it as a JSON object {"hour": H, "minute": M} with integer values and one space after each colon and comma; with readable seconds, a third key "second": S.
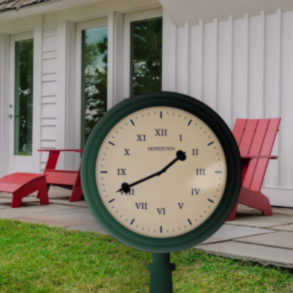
{"hour": 1, "minute": 41}
